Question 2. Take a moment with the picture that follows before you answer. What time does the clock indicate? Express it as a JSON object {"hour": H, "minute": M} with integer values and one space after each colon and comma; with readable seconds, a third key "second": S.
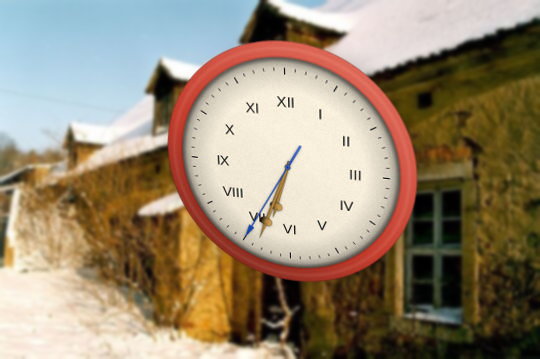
{"hour": 6, "minute": 33, "second": 35}
